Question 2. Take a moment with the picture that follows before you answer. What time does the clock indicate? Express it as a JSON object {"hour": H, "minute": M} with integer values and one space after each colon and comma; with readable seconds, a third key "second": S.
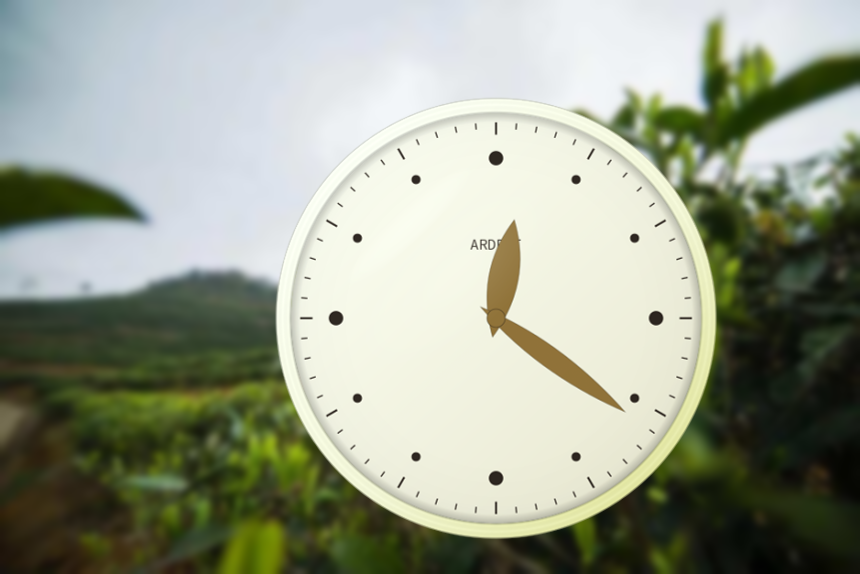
{"hour": 12, "minute": 21}
